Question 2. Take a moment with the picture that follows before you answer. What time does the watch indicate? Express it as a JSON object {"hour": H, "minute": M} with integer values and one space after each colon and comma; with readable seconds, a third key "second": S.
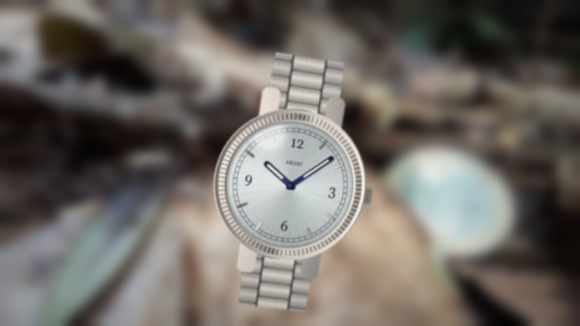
{"hour": 10, "minute": 8}
